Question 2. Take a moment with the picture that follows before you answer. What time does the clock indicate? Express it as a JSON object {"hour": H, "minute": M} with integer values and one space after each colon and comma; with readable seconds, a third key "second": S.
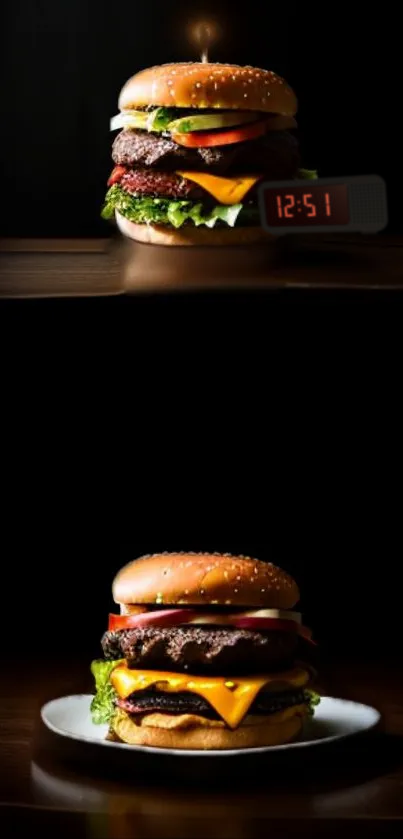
{"hour": 12, "minute": 51}
